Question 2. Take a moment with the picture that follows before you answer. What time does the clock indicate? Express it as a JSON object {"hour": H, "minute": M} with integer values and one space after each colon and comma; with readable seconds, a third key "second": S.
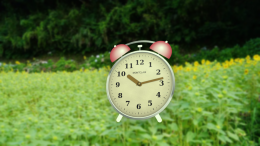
{"hour": 10, "minute": 13}
